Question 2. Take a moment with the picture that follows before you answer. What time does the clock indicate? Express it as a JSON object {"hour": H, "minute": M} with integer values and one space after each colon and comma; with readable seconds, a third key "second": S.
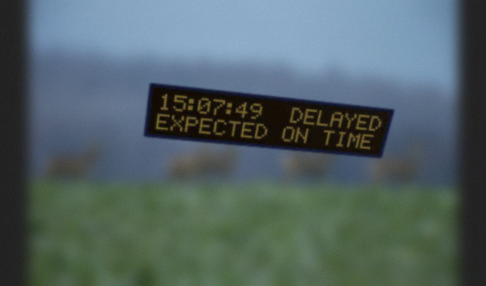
{"hour": 15, "minute": 7, "second": 49}
